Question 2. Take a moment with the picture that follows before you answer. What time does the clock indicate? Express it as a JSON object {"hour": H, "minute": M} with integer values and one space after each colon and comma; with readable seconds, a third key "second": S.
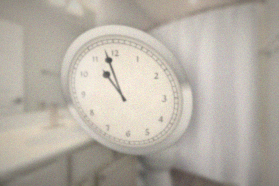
{"hour": 10, "minute": 58}
